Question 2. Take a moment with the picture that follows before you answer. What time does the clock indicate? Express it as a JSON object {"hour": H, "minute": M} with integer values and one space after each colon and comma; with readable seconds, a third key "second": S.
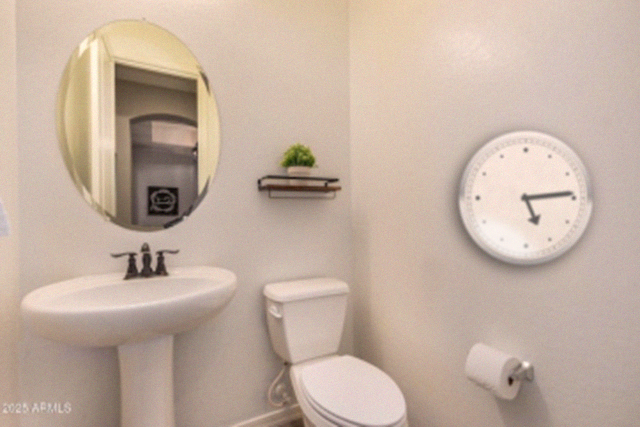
{"hour": 5, "minute": 14}
